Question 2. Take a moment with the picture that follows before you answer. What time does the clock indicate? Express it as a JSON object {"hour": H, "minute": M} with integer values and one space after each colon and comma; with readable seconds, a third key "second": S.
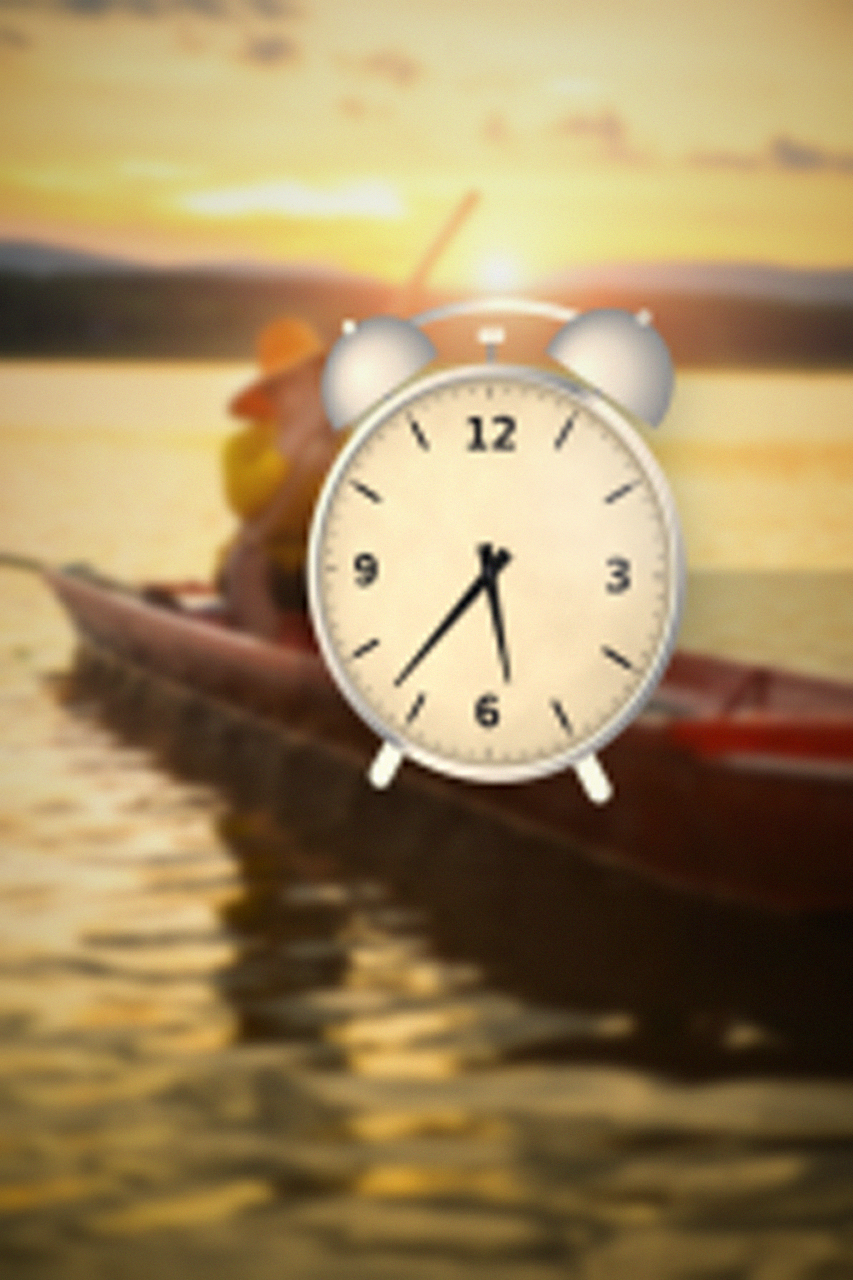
{"hour": 5, "minute": 37}
